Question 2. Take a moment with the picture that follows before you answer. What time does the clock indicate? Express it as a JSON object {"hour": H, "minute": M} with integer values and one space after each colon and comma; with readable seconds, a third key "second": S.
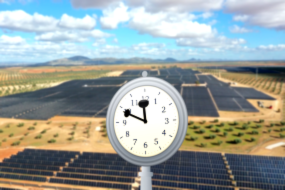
{"hour": 11, "minute": 49}
